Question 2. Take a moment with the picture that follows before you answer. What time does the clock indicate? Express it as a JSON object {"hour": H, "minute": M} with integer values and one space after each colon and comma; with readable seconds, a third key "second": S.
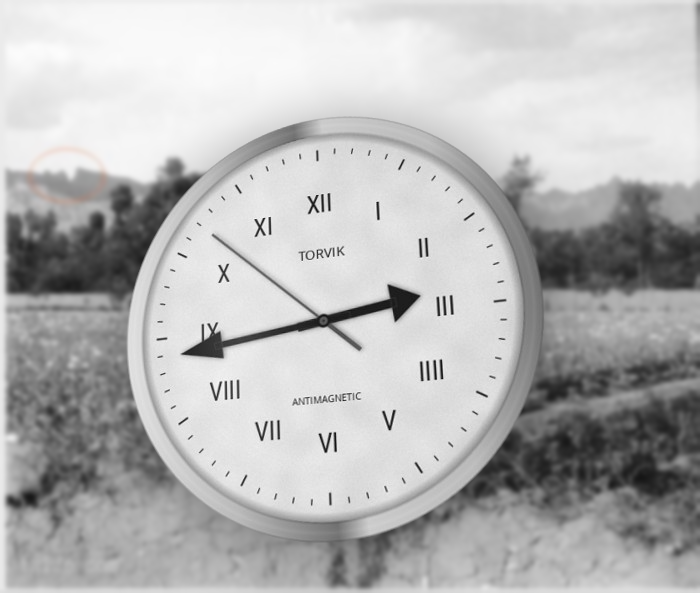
{"hour": 2, "minute": 43, "second": 52}
